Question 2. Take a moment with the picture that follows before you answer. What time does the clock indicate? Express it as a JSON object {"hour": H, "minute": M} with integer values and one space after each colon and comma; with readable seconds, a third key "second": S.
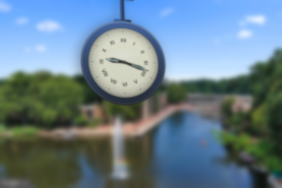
{"hour": 9, "minute": 18}
